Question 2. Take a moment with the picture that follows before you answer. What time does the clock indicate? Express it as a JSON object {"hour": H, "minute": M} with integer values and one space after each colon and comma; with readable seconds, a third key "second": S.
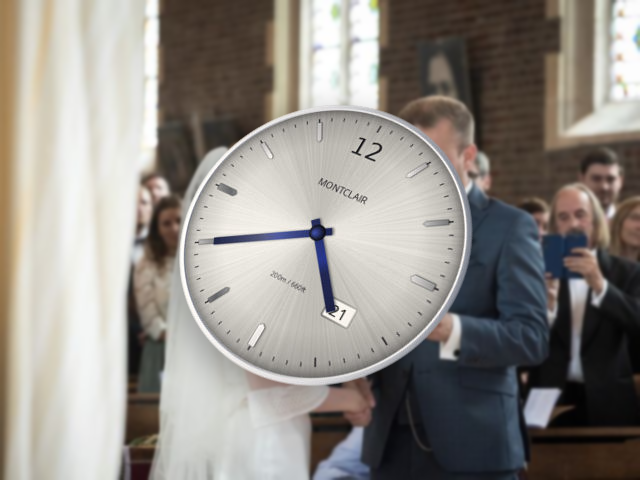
{"hour": 4, "minute": 40}
